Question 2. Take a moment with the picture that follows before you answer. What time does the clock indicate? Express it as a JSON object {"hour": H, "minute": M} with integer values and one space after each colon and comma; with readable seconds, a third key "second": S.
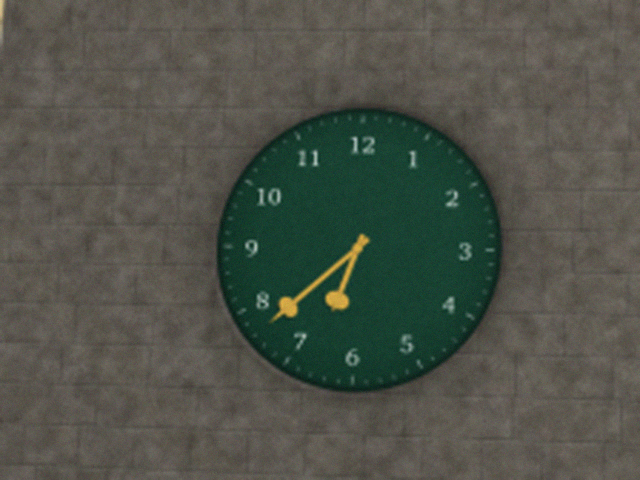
{"hour": 6, "minute": 38}
